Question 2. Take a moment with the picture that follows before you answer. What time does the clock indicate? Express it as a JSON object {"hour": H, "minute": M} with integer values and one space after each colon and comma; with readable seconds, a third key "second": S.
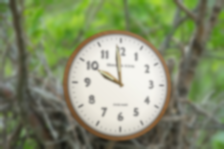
{"hour": 9, "minute": 59}
